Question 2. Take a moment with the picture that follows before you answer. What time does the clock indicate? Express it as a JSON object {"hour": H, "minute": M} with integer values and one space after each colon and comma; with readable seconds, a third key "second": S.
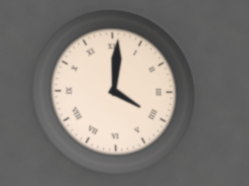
{"hour": 4, "minute": 1}
